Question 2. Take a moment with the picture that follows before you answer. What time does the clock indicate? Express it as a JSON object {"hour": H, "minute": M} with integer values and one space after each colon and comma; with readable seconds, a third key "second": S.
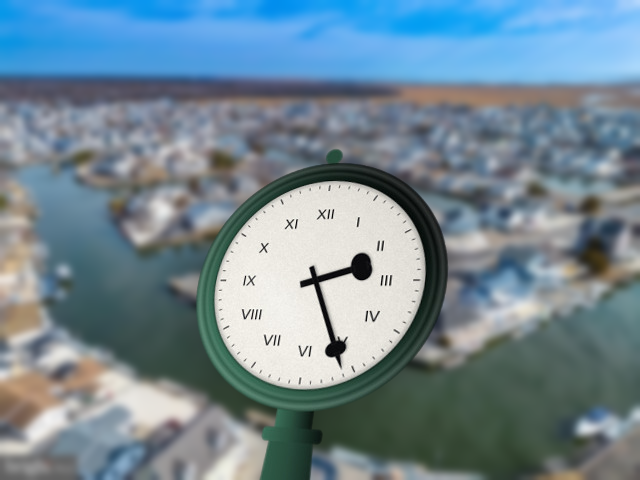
{"hour": 2, "minute": 26}
